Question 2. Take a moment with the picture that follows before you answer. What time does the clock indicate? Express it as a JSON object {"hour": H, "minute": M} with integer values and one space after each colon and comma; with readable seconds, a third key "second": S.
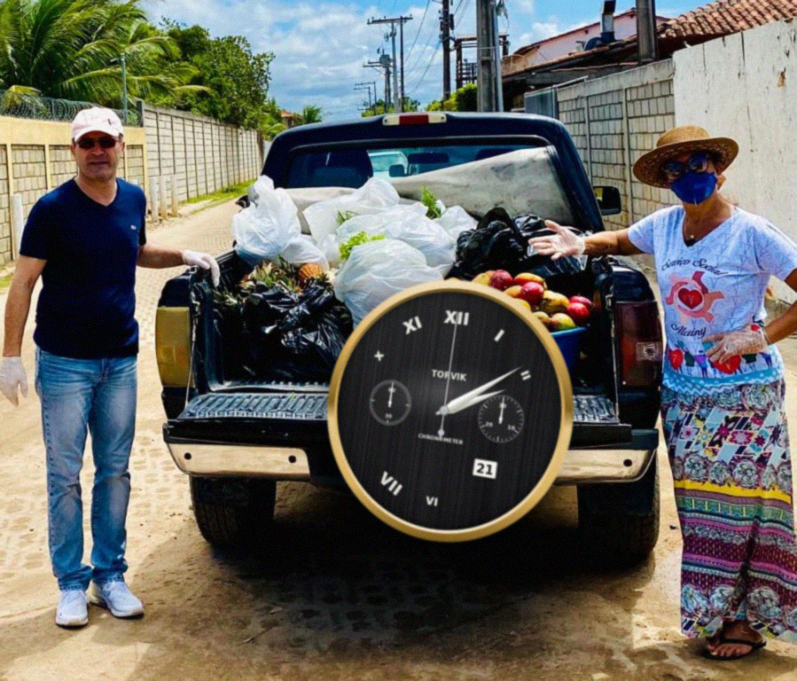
{"hour": 2, "minute": 9}
